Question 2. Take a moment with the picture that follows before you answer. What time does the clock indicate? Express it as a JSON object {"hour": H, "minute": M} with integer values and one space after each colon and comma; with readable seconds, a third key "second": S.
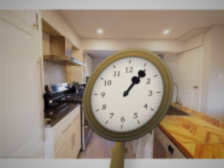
{"hour": 1, "minute": 6}
